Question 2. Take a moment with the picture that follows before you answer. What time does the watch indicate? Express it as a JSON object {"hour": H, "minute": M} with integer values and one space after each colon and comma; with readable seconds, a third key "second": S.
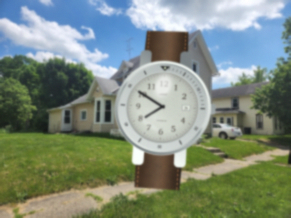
{"hour": 7, "minute": 50}
